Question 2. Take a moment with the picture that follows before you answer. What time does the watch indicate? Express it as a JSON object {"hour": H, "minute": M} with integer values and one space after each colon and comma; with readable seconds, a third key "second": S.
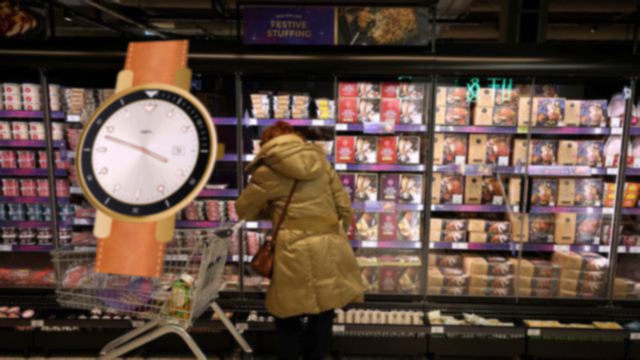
{"hour": 3, "minute": 48}
